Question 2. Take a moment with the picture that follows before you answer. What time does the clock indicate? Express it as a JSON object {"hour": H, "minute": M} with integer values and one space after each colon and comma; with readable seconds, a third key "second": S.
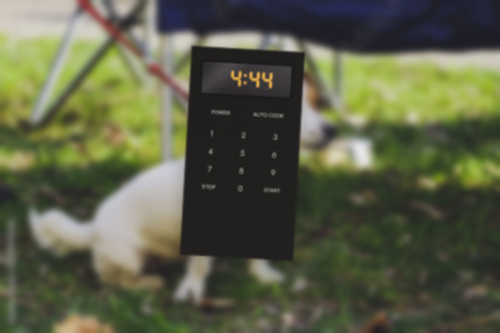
{"hour": 4, "minute": 44}
